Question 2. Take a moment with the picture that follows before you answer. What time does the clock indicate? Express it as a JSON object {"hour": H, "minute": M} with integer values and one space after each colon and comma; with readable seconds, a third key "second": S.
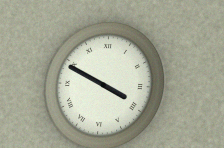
{"hour": 3, "minute": 49}
